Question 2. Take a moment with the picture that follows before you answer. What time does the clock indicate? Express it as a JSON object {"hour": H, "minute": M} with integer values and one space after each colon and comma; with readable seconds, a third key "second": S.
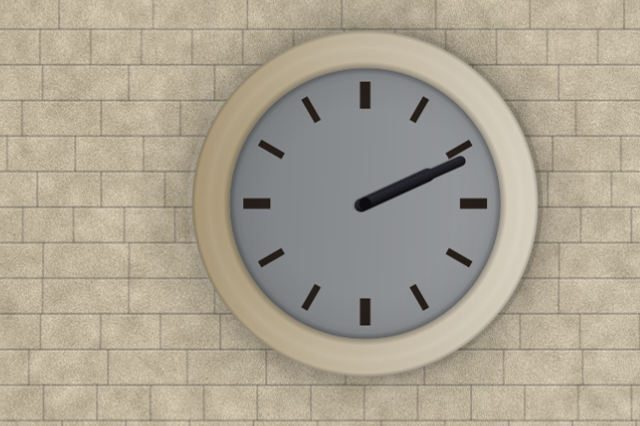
{"hour": 2, "minute": 11}
